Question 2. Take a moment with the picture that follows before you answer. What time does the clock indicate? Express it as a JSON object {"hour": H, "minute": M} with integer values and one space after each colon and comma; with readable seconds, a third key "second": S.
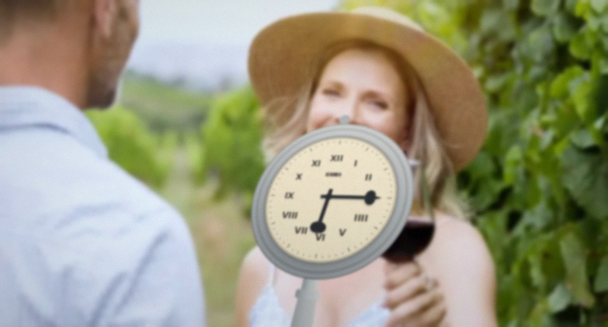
{"hour": 6, "minute": 15}
